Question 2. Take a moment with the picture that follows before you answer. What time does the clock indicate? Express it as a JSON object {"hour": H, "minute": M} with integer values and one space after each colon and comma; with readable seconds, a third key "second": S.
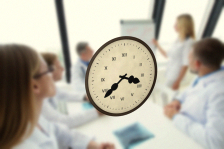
{"hour": 3, "minute": 38}
